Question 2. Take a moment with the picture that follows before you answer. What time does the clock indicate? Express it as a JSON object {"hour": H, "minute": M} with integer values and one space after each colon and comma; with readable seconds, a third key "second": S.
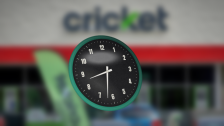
{"hour": 8, "minute": 32}
